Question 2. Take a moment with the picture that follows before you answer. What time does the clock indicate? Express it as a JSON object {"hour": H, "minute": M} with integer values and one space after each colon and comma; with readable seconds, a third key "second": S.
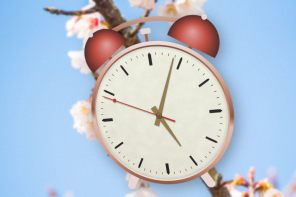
{"hour": 5, "minute": 3, "second": 49}
